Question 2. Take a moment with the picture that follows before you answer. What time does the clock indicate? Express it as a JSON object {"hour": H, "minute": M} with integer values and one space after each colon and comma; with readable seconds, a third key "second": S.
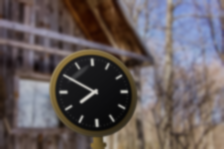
{"hour": 7, "minute": 50}
